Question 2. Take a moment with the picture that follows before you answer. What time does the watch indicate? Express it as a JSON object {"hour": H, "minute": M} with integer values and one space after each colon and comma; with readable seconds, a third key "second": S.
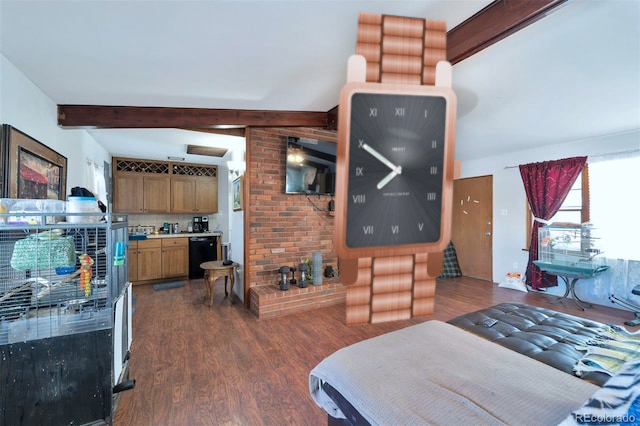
{"hour": 7, "minute": 50}
